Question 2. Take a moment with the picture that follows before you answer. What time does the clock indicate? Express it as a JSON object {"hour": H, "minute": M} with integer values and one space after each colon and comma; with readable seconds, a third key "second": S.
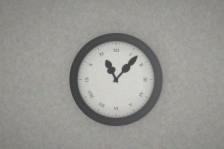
{"hour": 11, "minute": 7}
